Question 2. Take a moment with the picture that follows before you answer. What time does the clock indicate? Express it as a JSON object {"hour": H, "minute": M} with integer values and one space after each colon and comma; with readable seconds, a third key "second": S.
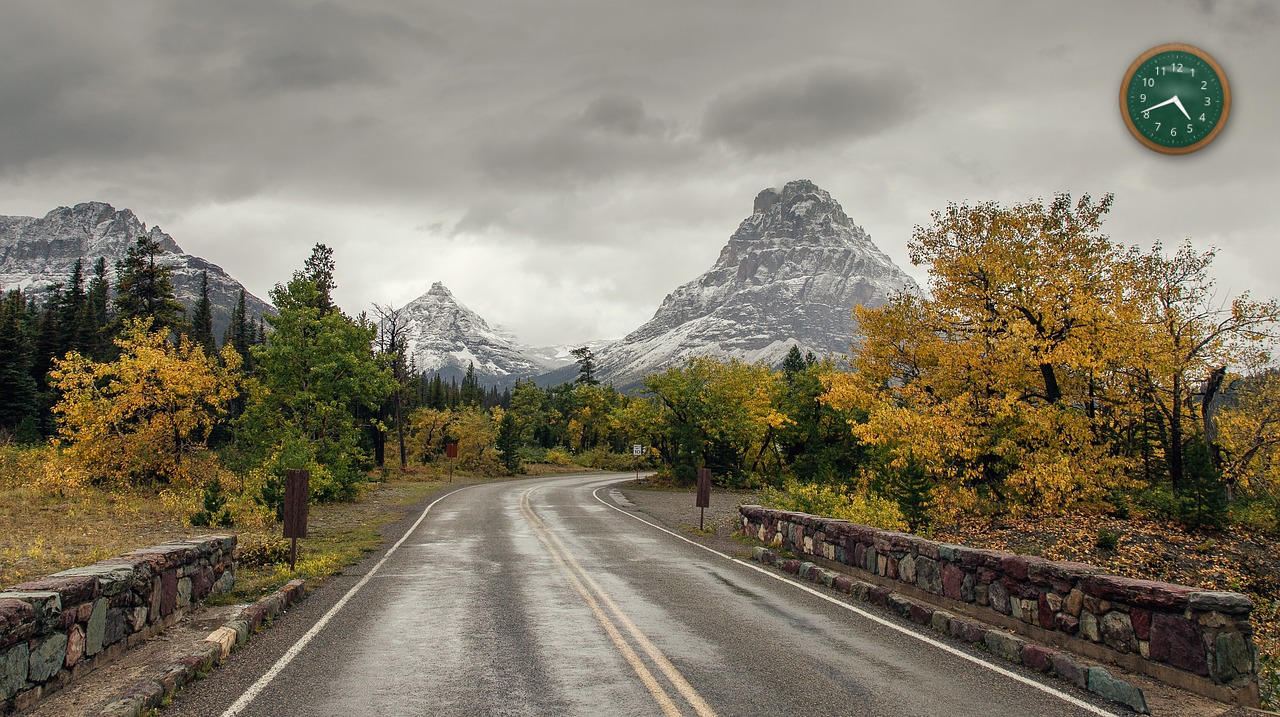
{"hour": 4, "minute": 41}
